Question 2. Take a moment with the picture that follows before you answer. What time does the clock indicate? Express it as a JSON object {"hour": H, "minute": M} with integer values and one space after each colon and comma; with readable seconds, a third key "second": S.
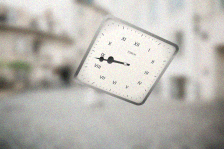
{"hour": 8, "minute": 43}
